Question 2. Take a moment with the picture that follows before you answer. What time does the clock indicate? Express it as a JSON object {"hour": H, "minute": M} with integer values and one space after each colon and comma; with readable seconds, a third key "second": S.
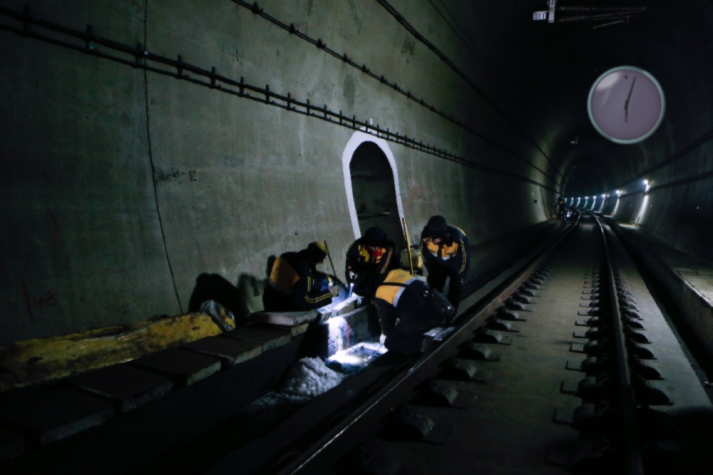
{"hour": 6, "minute": 3}
